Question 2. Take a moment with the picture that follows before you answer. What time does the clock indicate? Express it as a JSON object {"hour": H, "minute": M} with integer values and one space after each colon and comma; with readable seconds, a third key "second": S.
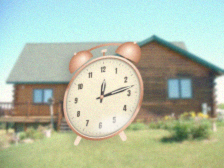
{"hour": 12, "minute": 13}
